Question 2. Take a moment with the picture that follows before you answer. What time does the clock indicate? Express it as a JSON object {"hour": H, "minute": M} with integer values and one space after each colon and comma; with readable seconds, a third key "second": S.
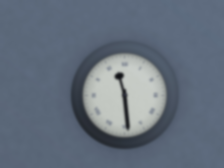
{"hour": 11, "minute": 29}
